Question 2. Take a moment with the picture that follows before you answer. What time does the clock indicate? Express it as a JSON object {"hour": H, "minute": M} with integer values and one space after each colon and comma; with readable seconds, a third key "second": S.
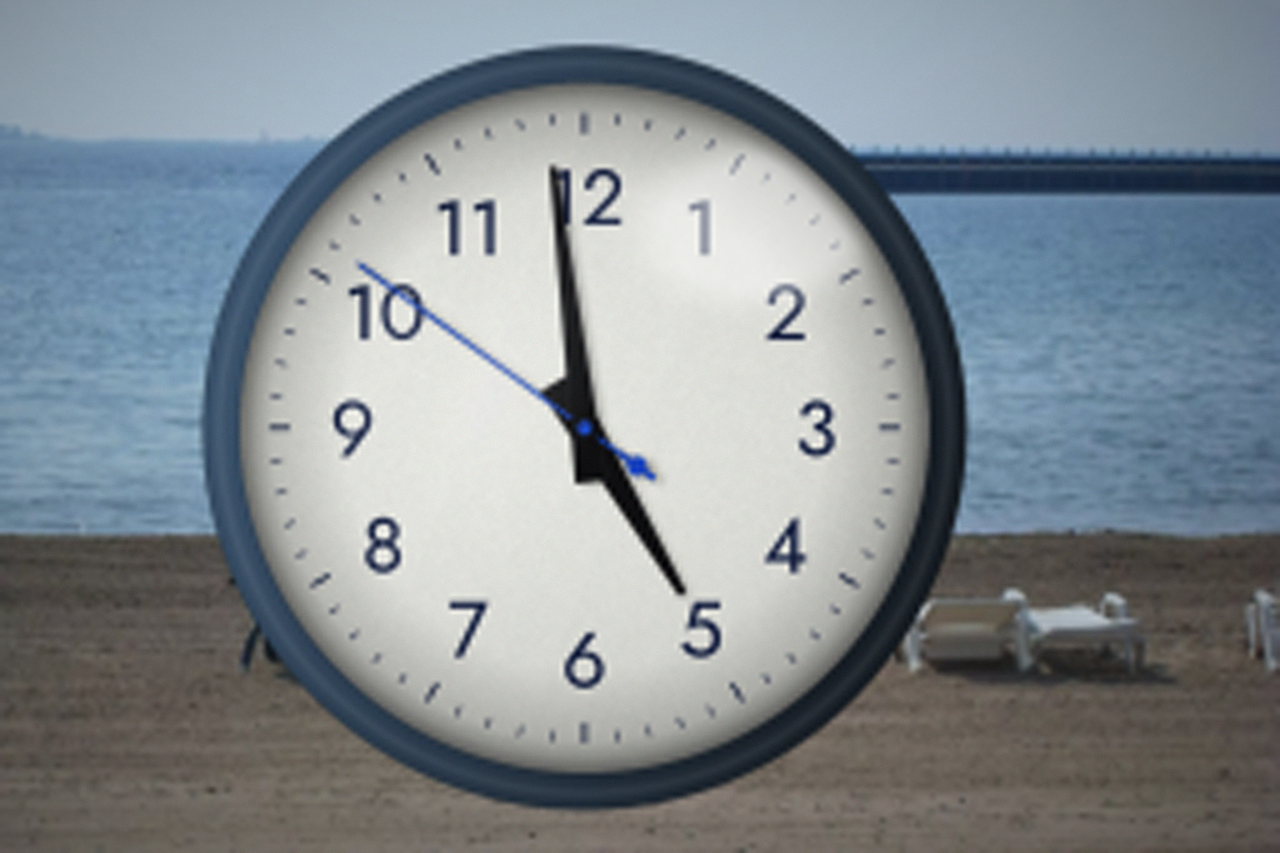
{"hour": 4, "minute": 58, "second": 51}
